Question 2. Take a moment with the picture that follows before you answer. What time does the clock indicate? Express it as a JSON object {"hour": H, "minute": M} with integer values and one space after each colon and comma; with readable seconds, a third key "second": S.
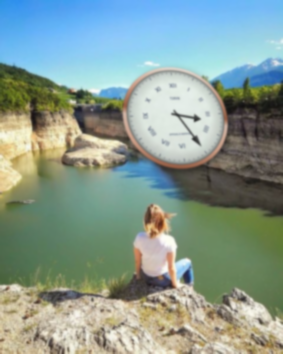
{"hour": 3, "minute": 25}
